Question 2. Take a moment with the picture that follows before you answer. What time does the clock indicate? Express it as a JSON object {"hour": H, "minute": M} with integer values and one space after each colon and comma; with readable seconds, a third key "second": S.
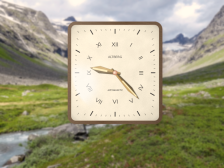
{"hour": 9, "minute": 23}
